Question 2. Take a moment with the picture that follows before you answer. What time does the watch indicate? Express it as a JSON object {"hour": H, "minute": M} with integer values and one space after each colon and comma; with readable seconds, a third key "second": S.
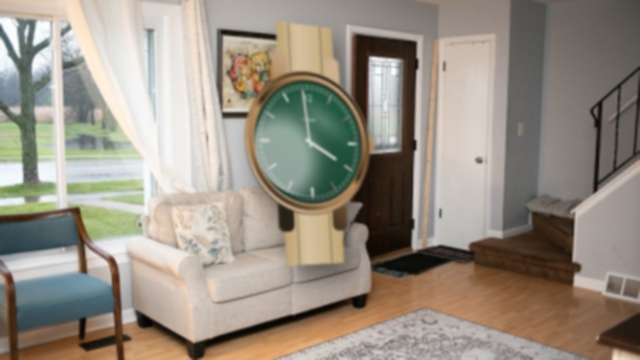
{"hour": 3, "minute": 59}
